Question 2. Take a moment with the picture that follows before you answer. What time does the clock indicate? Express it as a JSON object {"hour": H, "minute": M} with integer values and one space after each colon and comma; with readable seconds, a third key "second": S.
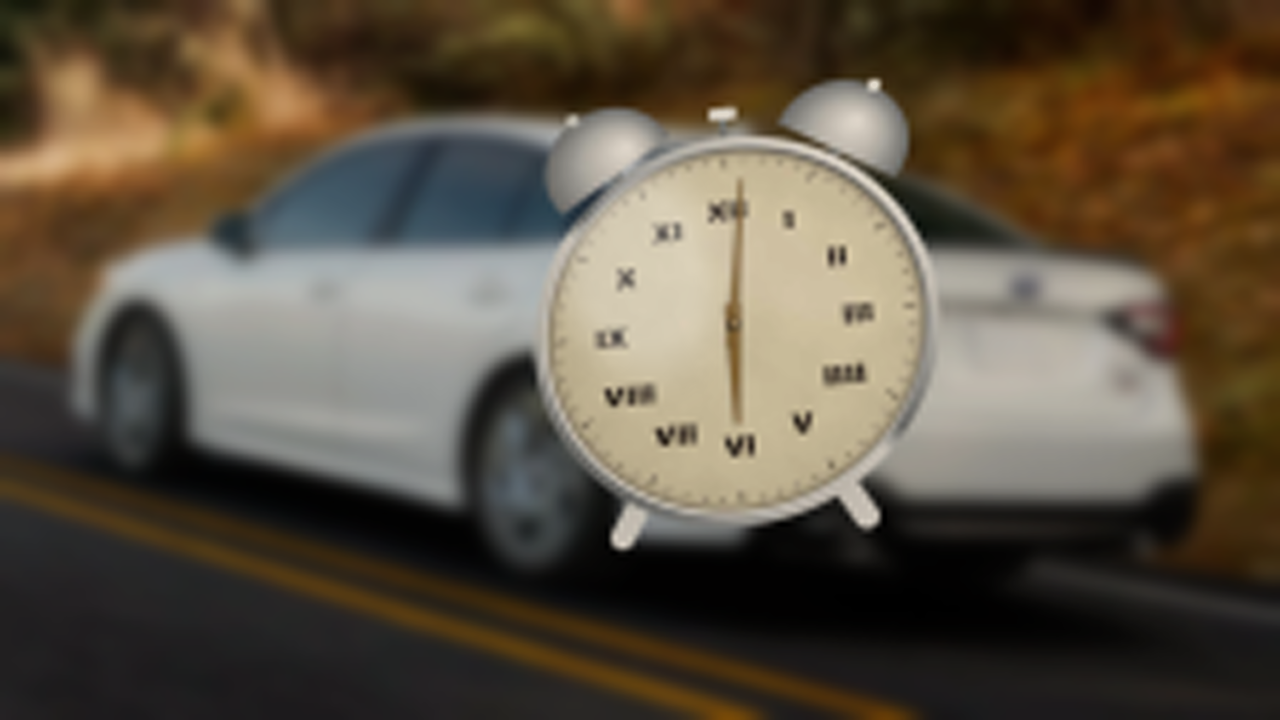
{"hour": 6, "minute": 1}
